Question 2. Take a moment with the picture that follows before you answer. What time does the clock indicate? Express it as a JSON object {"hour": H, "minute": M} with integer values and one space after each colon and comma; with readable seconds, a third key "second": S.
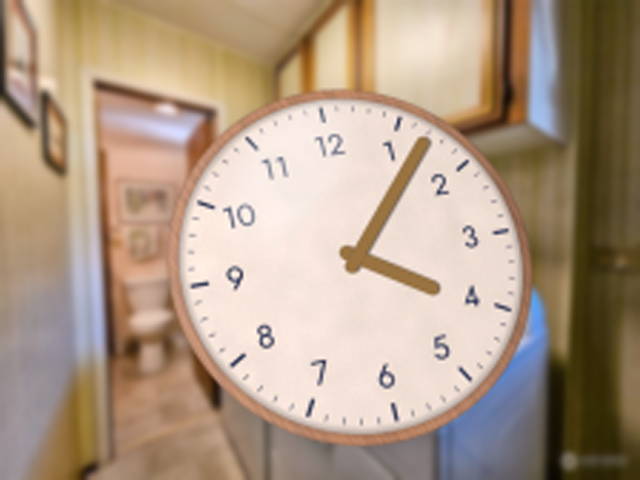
{"hour": 4, "minute": 7}
